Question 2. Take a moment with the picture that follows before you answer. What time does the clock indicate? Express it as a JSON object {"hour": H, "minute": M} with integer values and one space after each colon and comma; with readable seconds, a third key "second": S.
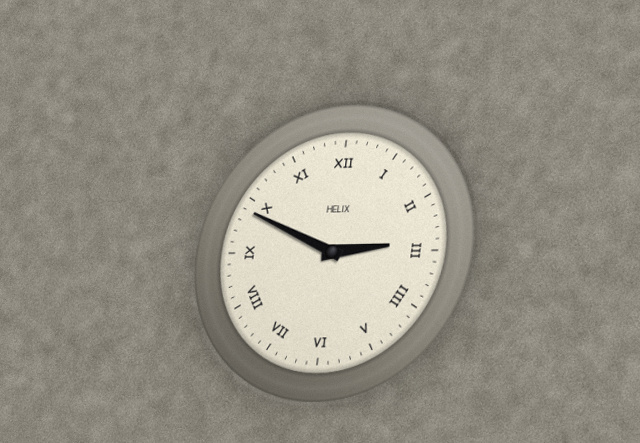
{"hour": 2, "minute": 49}
